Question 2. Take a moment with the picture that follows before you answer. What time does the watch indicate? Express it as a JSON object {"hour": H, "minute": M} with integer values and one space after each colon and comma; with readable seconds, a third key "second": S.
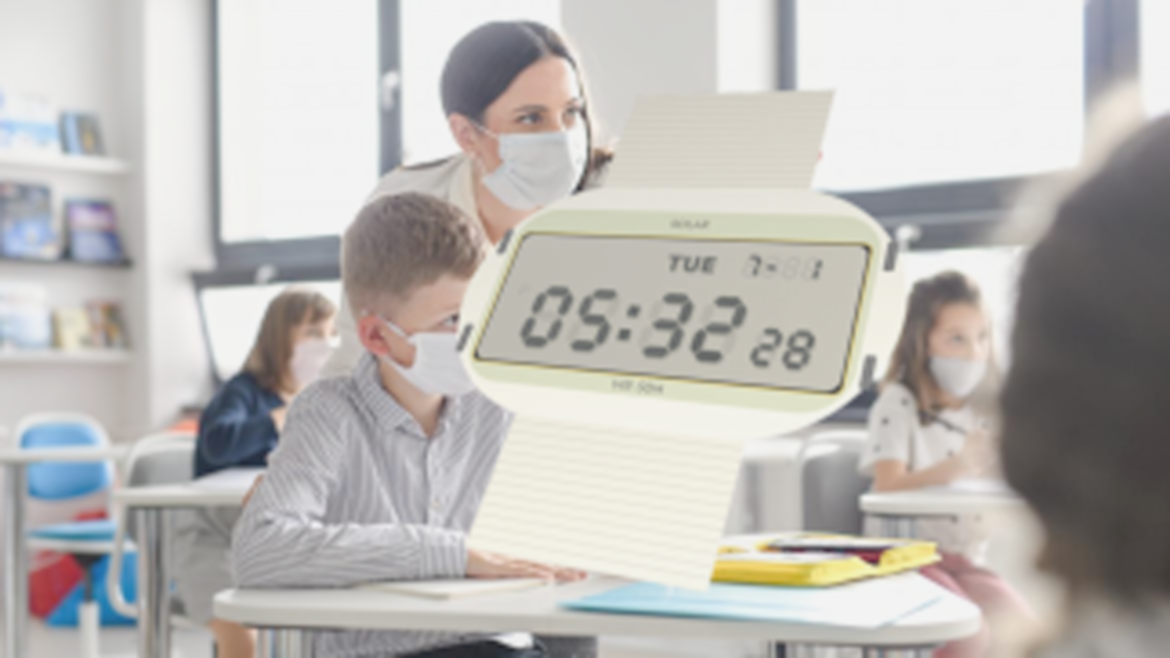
{"hour": 5, "minute": 32, "second": 28}
